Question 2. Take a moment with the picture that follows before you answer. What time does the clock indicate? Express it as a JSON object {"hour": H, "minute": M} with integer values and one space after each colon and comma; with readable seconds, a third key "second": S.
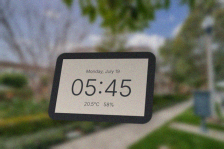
{"hour": 5, "minute": 45}
